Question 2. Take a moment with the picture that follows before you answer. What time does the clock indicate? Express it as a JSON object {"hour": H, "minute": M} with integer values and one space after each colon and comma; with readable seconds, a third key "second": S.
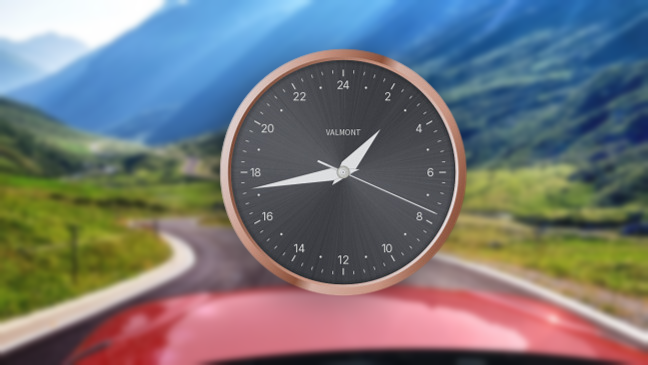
{"hour": 2, "minute": 43, "second": 19}
